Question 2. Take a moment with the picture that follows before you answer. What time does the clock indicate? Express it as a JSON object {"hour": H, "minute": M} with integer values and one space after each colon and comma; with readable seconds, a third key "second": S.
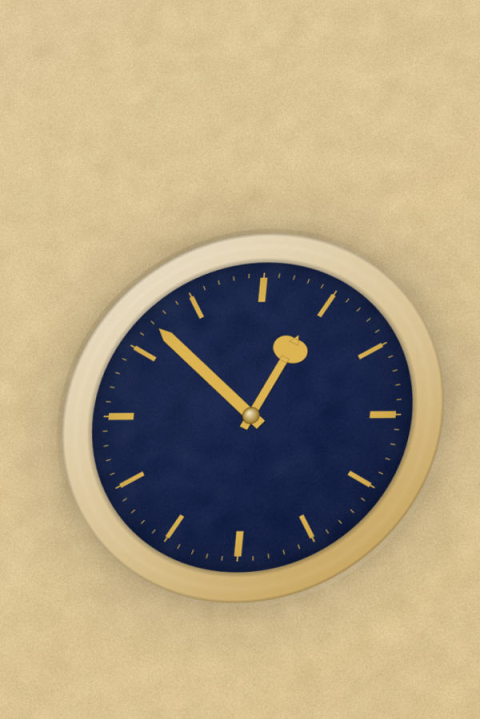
{"hour": 12, "minute": 52}
